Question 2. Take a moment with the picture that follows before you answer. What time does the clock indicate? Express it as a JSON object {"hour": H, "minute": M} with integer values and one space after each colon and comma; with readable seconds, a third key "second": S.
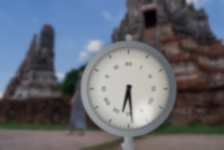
{"hour": 6, "minute": 29}
